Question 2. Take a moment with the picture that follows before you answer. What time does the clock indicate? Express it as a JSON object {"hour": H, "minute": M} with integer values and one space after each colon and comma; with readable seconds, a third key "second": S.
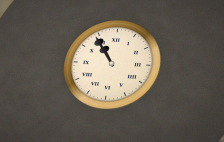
{"hour": 10, "minute": 54}
